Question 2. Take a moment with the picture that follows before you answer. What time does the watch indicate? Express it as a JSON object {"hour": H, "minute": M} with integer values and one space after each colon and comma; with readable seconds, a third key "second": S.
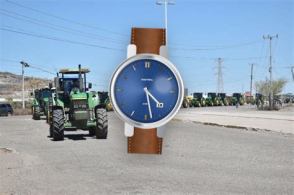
{"hour": 4, "minute": 28}
